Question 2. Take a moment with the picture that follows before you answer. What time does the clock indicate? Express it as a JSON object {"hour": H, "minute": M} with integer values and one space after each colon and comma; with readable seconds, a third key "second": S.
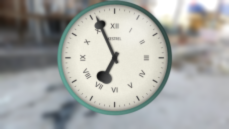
{"hour": 6, "minute": 56}
